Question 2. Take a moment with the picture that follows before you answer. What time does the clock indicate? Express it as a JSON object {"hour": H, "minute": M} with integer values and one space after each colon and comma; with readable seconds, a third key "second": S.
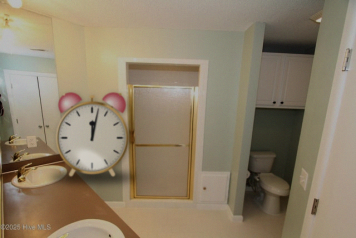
{"hour": 12, "minute": 2}
